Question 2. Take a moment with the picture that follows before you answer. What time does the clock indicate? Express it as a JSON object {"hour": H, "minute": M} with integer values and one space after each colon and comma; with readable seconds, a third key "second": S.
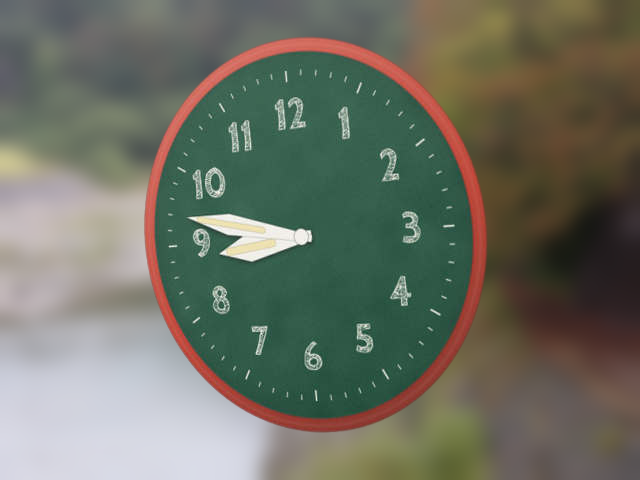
{"hour": 8, "minute": 47}
